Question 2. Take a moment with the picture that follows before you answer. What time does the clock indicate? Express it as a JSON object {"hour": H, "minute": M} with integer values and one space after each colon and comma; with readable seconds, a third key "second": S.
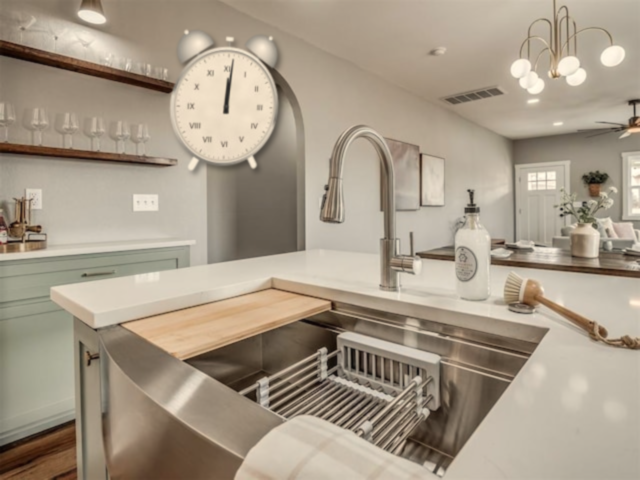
{"hour": 12, "minute": 1}
